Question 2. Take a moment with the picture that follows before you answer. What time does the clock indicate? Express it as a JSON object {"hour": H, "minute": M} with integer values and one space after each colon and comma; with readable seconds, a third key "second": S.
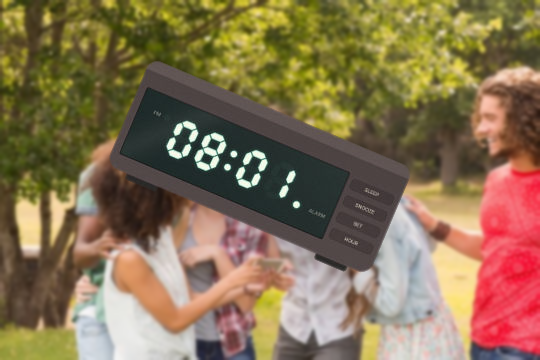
{"hour": 8, "minute": 1}
